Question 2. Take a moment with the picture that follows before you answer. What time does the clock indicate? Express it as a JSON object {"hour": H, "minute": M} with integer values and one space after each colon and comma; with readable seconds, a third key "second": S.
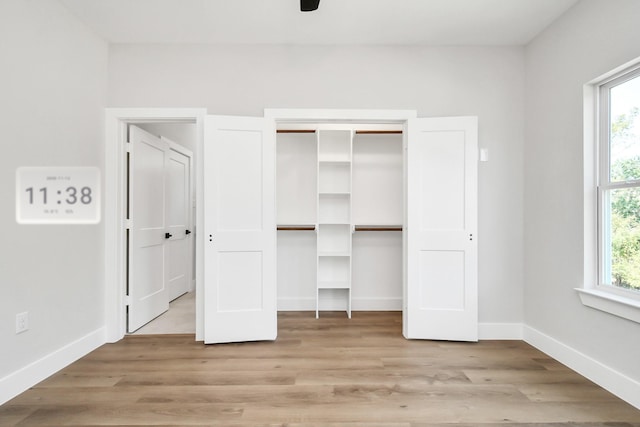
{"hour": 11, "minute": 38}
